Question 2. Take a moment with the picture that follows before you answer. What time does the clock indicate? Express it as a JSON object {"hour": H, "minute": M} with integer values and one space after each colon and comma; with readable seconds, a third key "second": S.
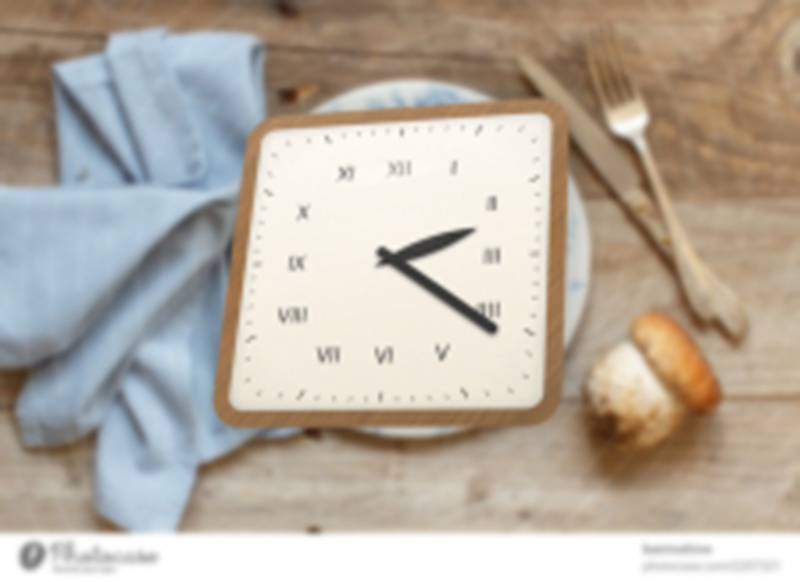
{"hour": 2, "minute": 21}
